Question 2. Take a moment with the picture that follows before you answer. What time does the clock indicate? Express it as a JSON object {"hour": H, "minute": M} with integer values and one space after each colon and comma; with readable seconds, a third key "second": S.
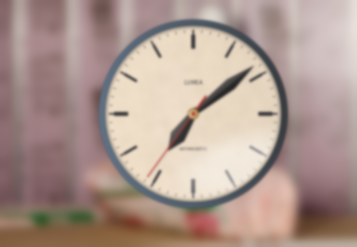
{"hour": 7, "minute": 8, "second": 36}
